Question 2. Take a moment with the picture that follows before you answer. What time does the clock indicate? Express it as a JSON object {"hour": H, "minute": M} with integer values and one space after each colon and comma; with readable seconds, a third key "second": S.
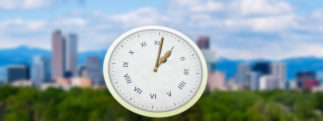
{"hour": 1, "minute": 1}
